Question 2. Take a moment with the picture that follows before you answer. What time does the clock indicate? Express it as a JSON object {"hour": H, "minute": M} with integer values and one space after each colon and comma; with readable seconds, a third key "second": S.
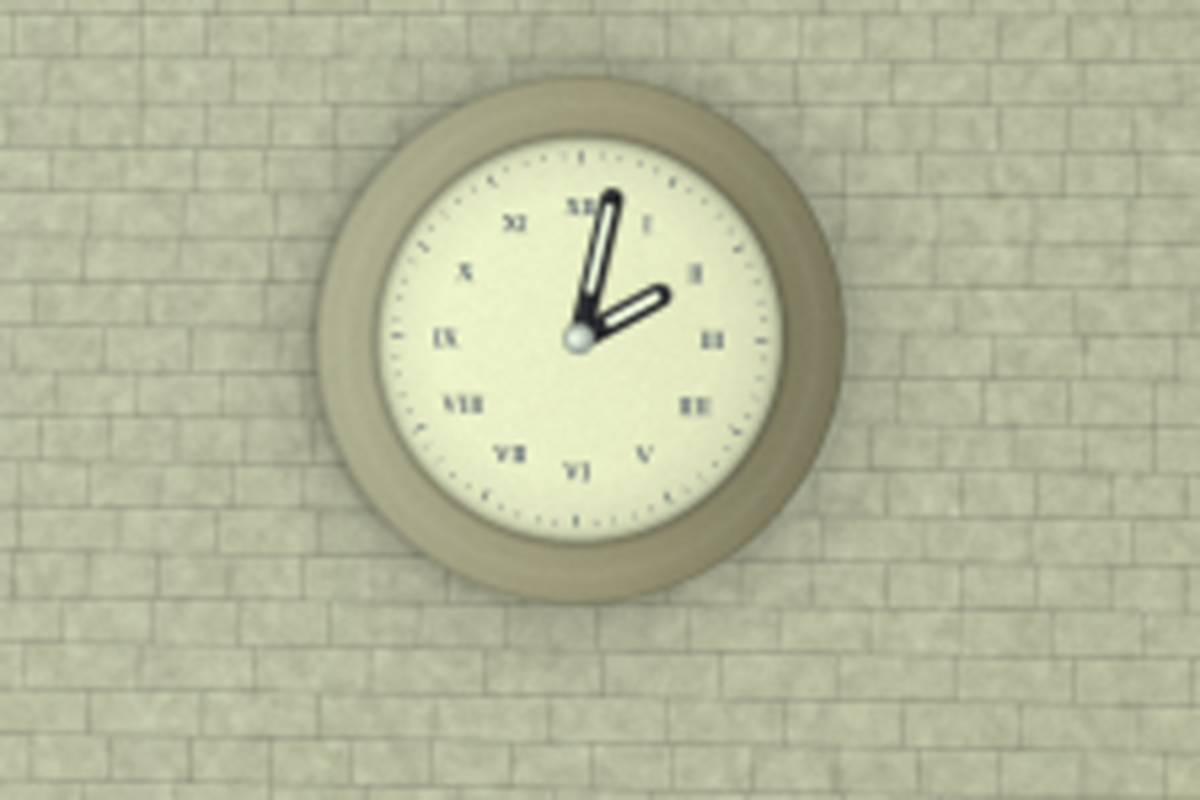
{"hour": 2, "minute": 2}
